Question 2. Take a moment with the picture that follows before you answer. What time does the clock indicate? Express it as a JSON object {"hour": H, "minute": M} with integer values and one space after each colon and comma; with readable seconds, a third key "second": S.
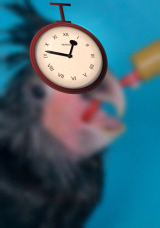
{"hour": 12, "minute": 47}
